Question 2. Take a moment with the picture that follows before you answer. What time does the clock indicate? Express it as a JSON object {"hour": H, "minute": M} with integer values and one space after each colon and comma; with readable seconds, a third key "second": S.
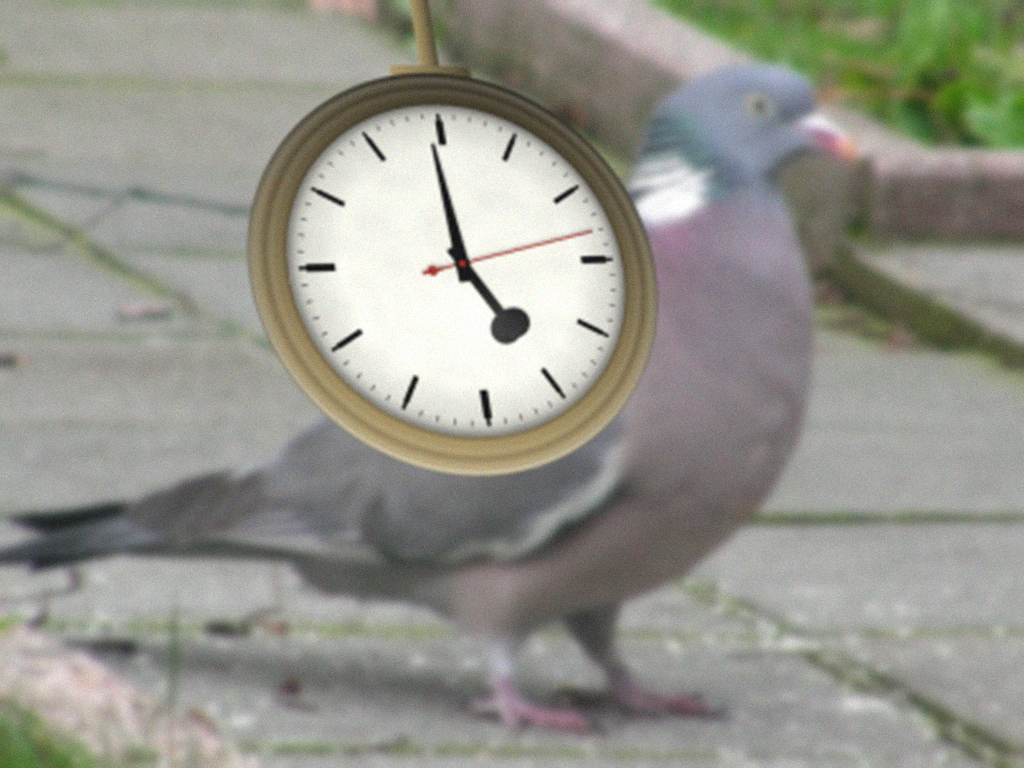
{"hour": 4, "minute": 59, "second": 13}
